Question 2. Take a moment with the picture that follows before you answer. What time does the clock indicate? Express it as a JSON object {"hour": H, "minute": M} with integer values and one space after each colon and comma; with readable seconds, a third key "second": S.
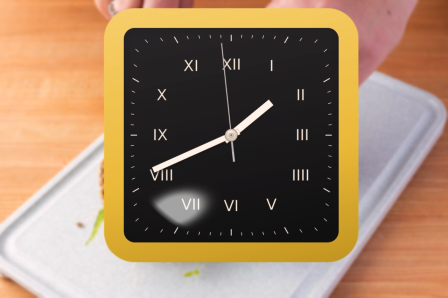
{"hour": 1, "minute": 40, "second": 59}
